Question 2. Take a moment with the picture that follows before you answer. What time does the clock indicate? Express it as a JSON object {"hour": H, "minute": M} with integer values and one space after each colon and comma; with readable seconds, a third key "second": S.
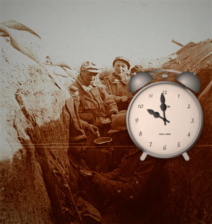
{"hour": 9, "minute": 59}
